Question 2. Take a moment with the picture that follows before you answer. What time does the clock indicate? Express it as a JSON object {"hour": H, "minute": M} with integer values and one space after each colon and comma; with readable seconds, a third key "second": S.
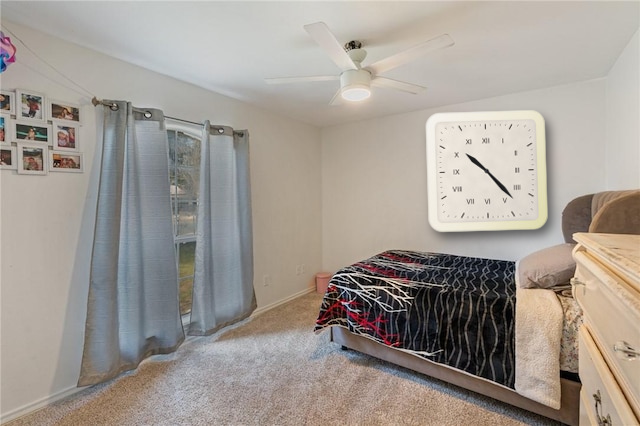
{"hour": 10, "minute": 23}
